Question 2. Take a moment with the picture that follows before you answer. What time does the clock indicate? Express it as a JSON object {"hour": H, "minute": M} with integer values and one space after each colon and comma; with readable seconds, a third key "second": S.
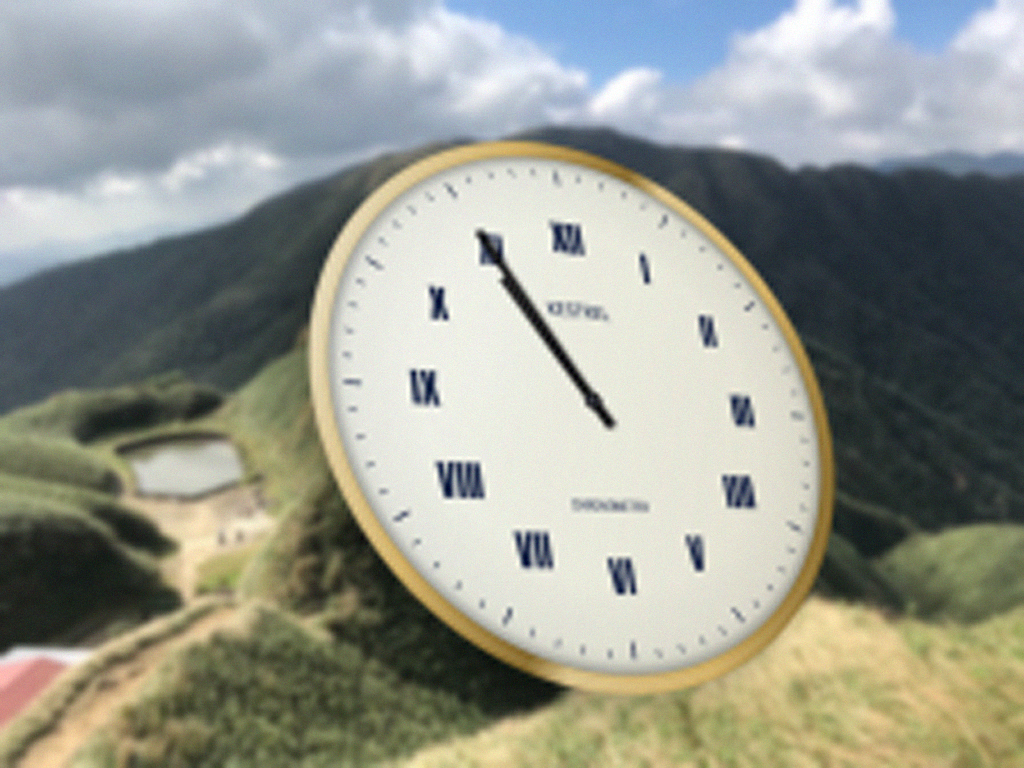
{"hour": 10, "minute": 55}
